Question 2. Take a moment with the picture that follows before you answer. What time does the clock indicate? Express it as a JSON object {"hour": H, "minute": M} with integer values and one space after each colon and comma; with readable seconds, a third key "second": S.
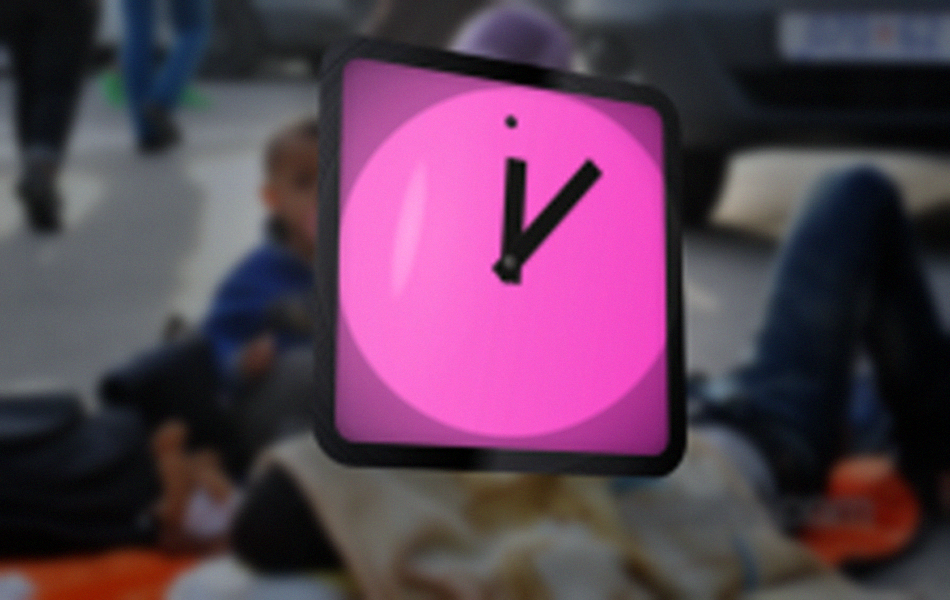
{"hour": 12, "minute": 7}
